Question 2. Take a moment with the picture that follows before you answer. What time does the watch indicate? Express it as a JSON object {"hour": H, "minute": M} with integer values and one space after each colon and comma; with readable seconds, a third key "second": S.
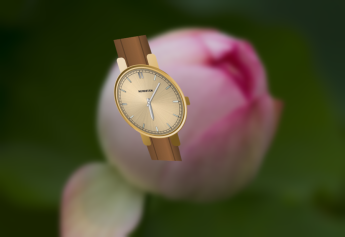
{"hour": 6, "minute": 7}
